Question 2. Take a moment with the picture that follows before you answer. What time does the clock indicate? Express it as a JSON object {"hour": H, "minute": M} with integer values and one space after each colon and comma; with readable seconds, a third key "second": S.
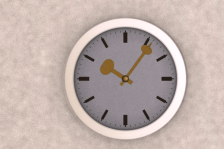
{"hour": 10, "minute": 6}
